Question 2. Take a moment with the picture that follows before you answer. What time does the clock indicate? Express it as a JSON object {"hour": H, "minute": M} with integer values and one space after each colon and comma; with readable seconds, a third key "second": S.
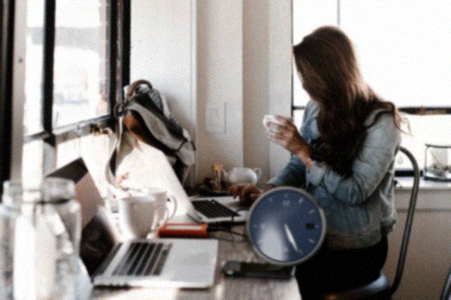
{"hour": 5, "minute": 26}
